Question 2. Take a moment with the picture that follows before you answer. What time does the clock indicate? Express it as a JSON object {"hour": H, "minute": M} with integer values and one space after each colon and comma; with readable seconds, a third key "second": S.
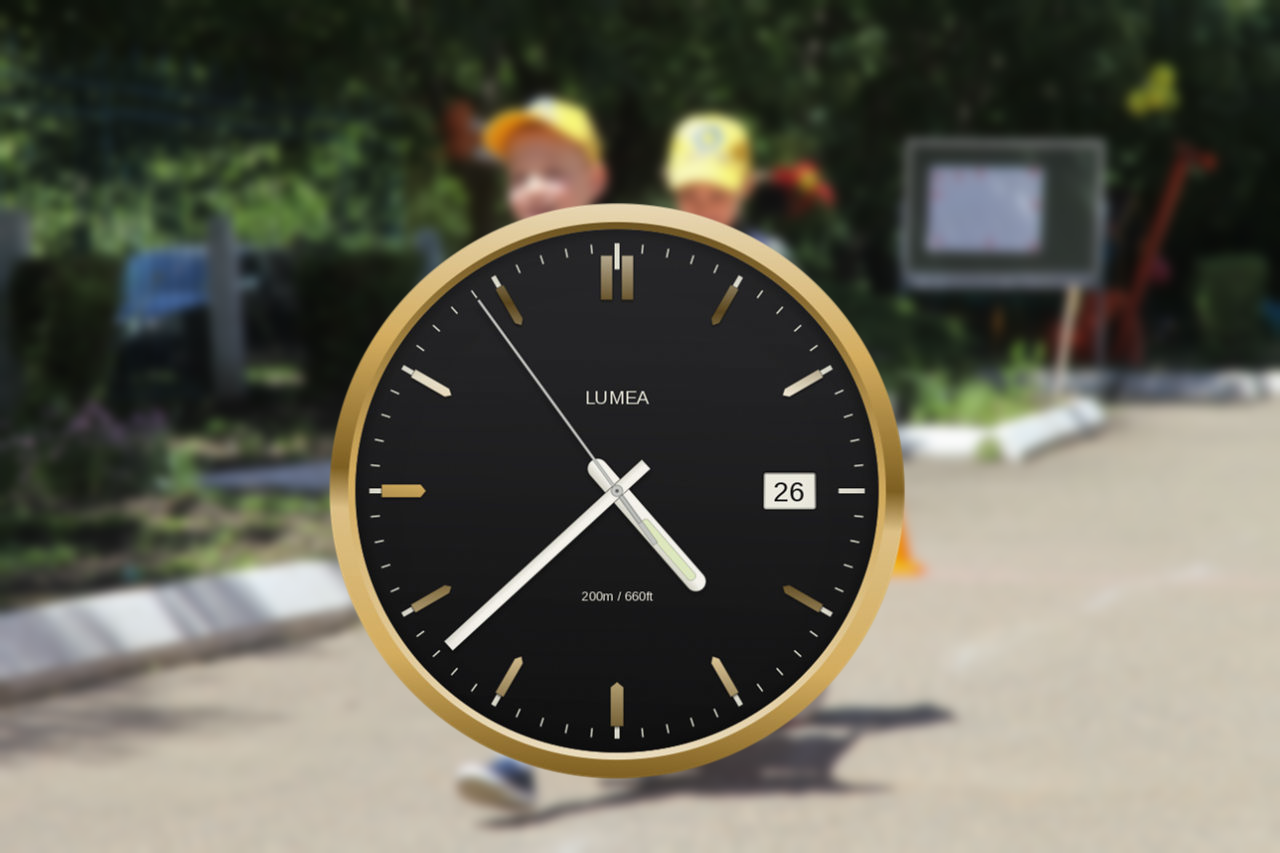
{"hour": 4, "minute": 37, "second": 54}
